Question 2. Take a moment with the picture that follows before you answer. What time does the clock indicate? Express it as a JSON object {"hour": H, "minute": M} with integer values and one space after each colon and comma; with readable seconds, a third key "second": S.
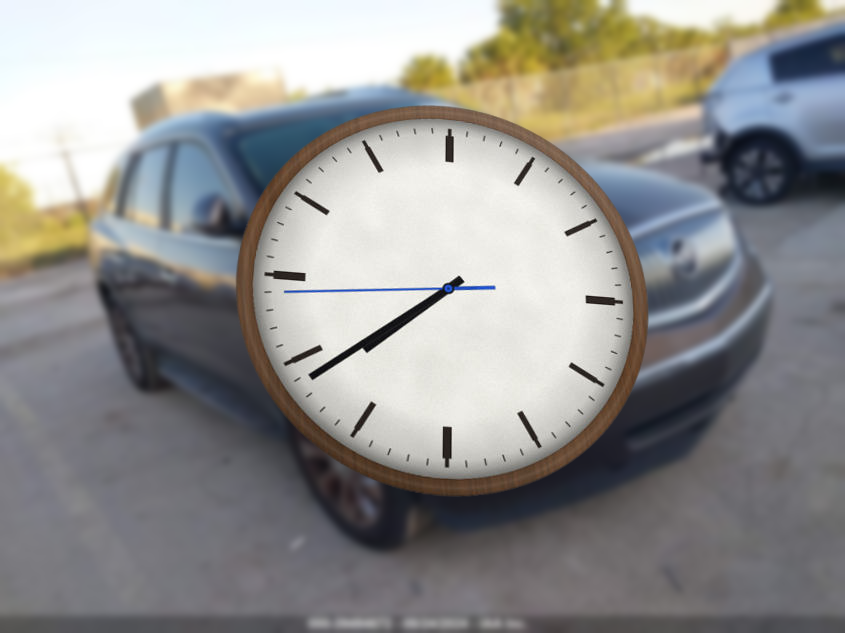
{"hour": 7, "minute": 38, "second": 44}
